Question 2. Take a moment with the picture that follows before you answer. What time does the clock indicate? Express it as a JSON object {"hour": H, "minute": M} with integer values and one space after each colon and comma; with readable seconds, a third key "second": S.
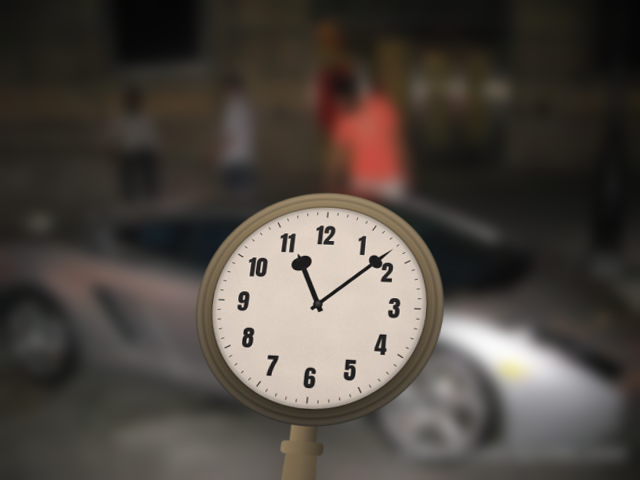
{"hour": 11, "minute": 8}
